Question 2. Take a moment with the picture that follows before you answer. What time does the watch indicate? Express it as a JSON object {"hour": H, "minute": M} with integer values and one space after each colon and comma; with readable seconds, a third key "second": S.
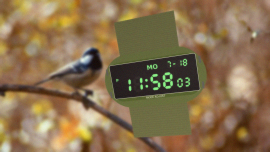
{"hour": 11, "minute": 58, "second": 3}
